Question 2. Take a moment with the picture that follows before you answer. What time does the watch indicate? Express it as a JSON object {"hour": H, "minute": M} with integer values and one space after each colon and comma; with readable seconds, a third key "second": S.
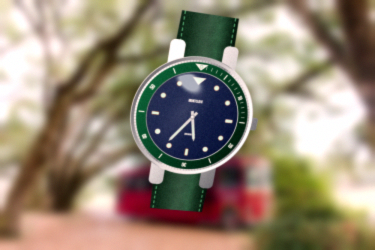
{"hour": 5, "minute": 36}
